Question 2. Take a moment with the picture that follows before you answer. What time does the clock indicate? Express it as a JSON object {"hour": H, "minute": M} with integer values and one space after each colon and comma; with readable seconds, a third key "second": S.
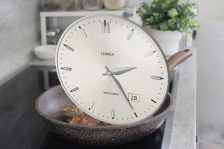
{"hour": 2, "minute": 25}
